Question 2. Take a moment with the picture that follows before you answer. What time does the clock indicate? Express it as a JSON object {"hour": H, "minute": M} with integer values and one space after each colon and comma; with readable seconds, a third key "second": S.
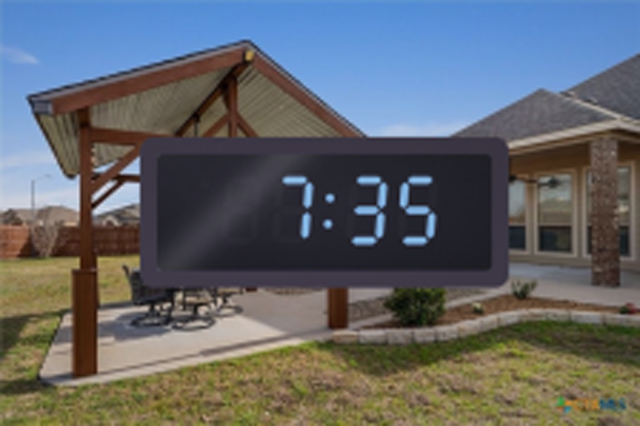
{"hour": 7, "minute": 35}
